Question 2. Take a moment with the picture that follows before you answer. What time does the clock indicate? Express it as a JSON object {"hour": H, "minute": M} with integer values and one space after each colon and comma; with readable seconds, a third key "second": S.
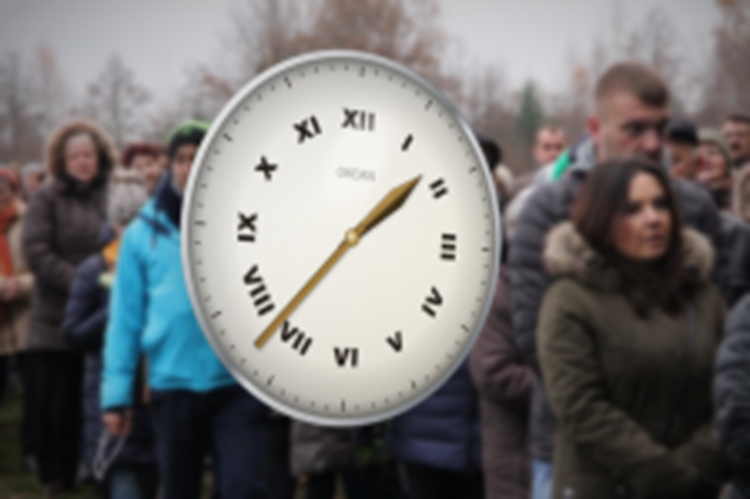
{"hour": 1, "minute": 37}
